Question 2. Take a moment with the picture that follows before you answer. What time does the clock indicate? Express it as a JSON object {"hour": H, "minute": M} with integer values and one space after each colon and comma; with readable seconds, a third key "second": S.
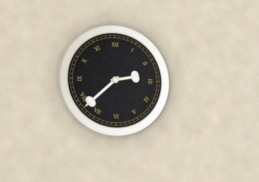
{"hour": 2, "minute": 38}
